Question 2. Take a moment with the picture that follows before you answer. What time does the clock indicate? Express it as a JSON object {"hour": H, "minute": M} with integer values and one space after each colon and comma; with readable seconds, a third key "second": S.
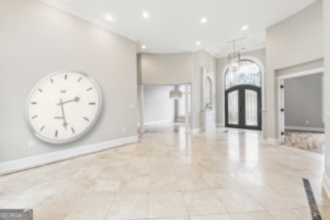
{"hour": 2, "minute": 27}
